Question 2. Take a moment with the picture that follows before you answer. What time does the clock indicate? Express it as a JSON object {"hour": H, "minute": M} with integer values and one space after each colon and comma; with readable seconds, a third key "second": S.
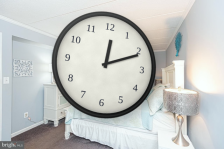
{"hour": 12, "minute": 11}
